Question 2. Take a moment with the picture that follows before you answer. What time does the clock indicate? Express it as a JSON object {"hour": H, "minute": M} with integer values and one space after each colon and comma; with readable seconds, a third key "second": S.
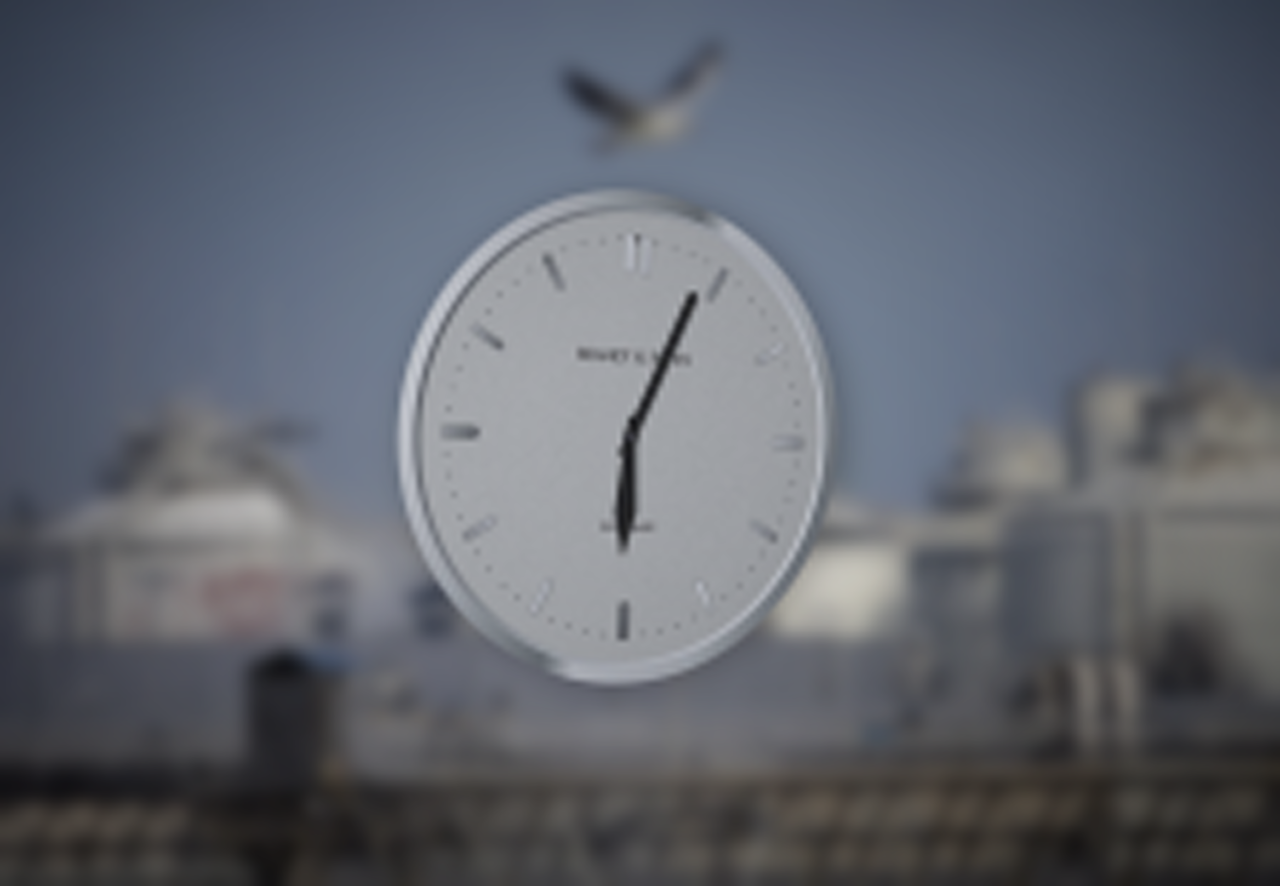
{"hour": 6, "minute": 4}
